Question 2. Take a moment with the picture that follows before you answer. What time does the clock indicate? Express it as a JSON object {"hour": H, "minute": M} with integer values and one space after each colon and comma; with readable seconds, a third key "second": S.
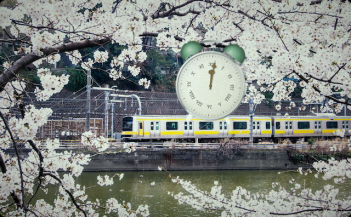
{"hour": 12, "minute": 1}
